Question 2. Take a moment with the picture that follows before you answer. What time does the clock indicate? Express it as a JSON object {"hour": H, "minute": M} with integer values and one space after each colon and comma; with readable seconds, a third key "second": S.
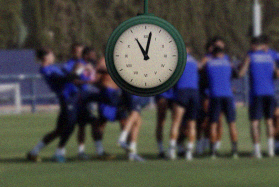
{"hour": 11, "minute": 2}
